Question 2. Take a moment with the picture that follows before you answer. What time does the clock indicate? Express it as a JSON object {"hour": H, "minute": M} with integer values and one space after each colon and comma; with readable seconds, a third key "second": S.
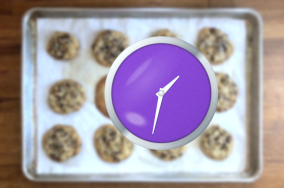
{"hour": 1, "minute": 32}
